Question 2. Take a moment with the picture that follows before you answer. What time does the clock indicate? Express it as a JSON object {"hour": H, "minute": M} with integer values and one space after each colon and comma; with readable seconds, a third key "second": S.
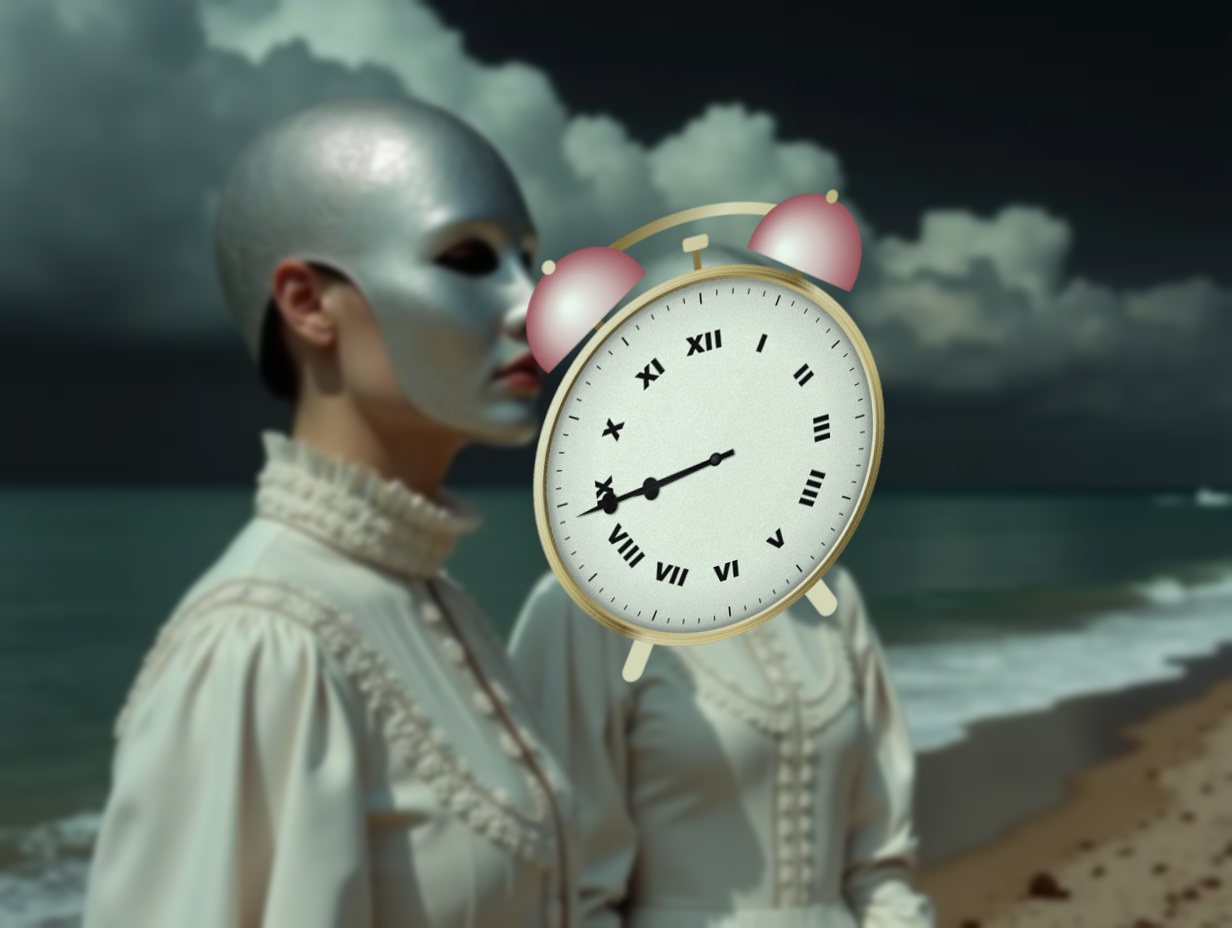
{"hour": 8, "minute": 44}
